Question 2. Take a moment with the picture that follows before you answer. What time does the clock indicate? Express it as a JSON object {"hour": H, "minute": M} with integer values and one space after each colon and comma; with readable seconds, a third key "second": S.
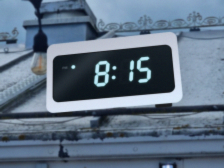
{"hour": 8, "minute": 15}
